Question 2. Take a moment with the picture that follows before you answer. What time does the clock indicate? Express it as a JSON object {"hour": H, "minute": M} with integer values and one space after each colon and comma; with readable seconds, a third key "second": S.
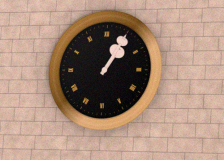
{"hour": 1, "minute": 5}
